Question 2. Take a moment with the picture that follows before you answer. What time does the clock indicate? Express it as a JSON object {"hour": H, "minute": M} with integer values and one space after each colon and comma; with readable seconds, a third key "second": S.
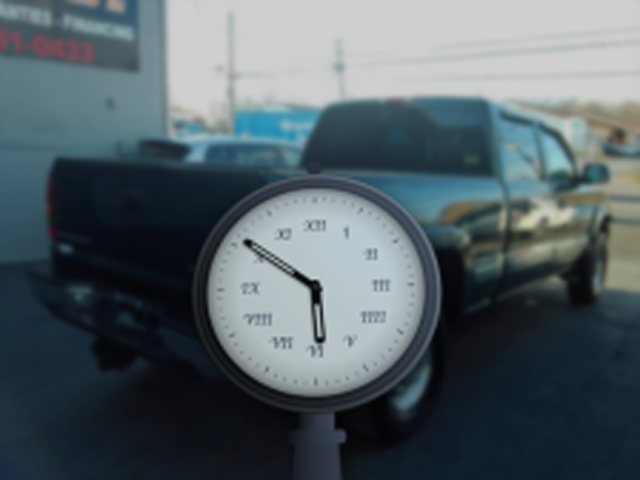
{"hour": 5, "minute": 51}
